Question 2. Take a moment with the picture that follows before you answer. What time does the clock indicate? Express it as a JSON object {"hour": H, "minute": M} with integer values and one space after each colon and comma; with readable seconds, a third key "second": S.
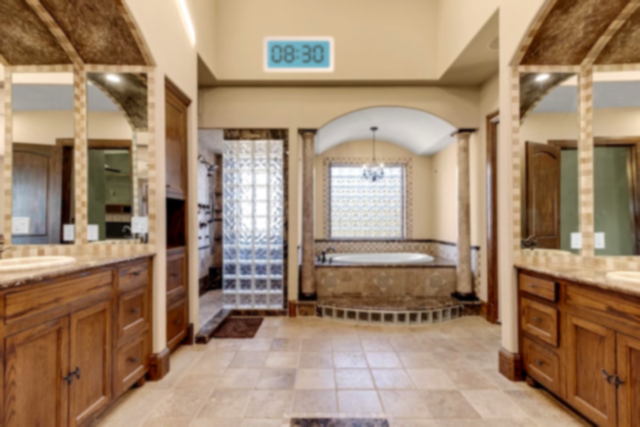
{"hour": 8, "minute": 30}
